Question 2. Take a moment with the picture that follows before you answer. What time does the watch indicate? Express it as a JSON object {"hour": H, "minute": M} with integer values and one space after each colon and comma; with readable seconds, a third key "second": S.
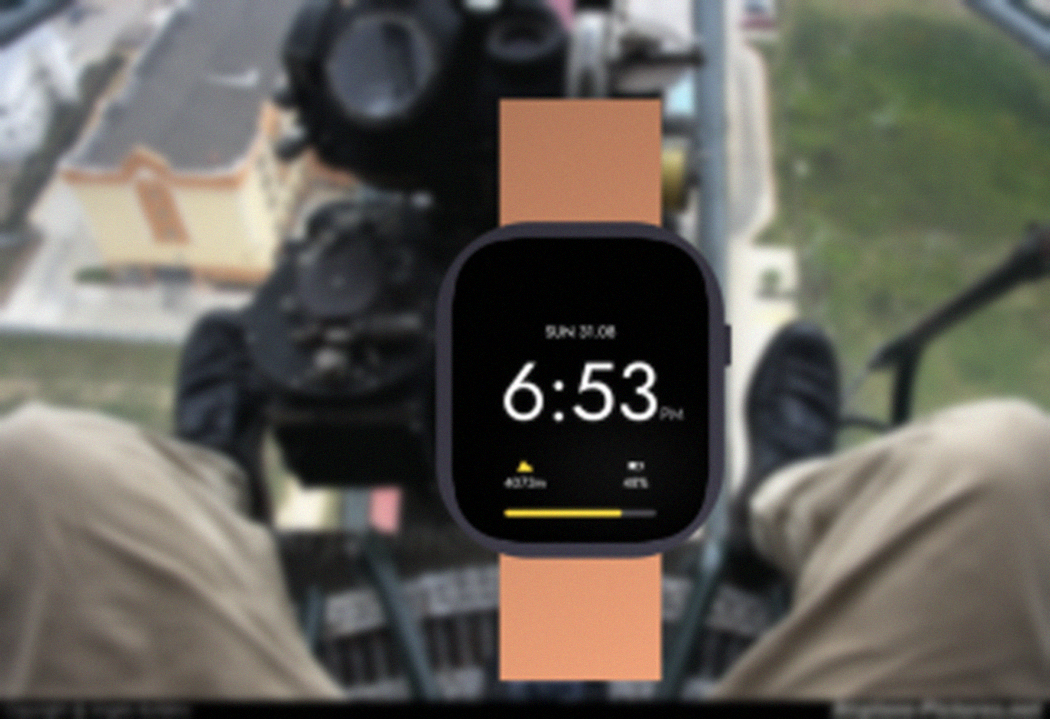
{"hour": 6, "minute": 53}
